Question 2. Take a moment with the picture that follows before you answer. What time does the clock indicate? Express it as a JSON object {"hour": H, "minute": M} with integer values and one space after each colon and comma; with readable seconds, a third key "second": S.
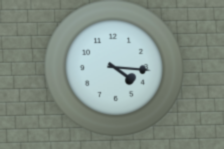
{"hour": 4, "minute": 16}
